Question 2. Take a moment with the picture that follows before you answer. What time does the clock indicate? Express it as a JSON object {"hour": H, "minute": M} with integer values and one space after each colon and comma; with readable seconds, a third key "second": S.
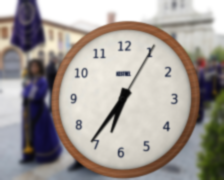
{"hour": 6, "minute": 36, "second": 5}
